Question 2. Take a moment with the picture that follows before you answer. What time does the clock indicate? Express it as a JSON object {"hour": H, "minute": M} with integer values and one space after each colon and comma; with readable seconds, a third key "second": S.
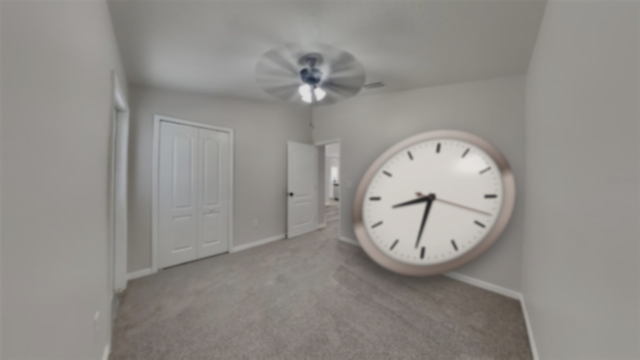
{"hour": 8, "minute": 31, "second": 18}
